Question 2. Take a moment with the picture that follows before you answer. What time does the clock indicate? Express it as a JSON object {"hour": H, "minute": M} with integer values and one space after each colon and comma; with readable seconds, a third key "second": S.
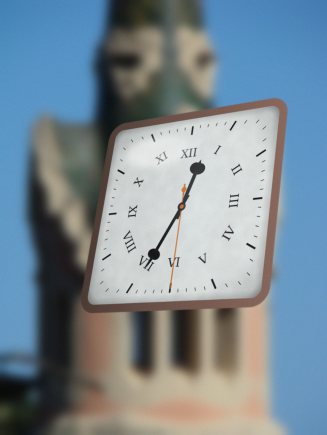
{"hour": 12, "minute": 34, "second": 30}
